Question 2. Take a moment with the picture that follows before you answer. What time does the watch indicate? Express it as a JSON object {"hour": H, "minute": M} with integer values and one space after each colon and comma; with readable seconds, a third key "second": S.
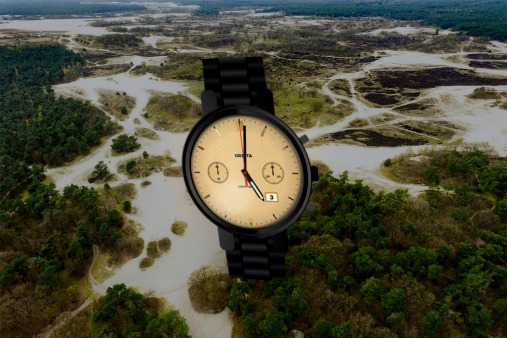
{"hour": 5, "minute": 1}
